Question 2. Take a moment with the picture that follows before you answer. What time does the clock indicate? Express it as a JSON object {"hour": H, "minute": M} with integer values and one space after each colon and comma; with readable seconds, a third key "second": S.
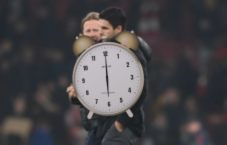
{"hour": 6, "minute": 0}
